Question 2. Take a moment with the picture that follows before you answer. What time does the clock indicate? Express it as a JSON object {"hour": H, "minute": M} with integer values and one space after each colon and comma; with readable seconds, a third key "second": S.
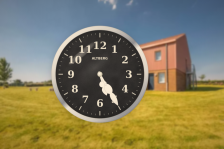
{"hour": 5, "minute": 25}
